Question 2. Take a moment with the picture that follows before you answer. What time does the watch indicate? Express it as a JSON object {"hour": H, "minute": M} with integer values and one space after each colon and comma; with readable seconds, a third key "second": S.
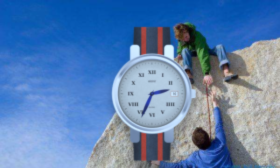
{"hour": 2, "minute": 34}
